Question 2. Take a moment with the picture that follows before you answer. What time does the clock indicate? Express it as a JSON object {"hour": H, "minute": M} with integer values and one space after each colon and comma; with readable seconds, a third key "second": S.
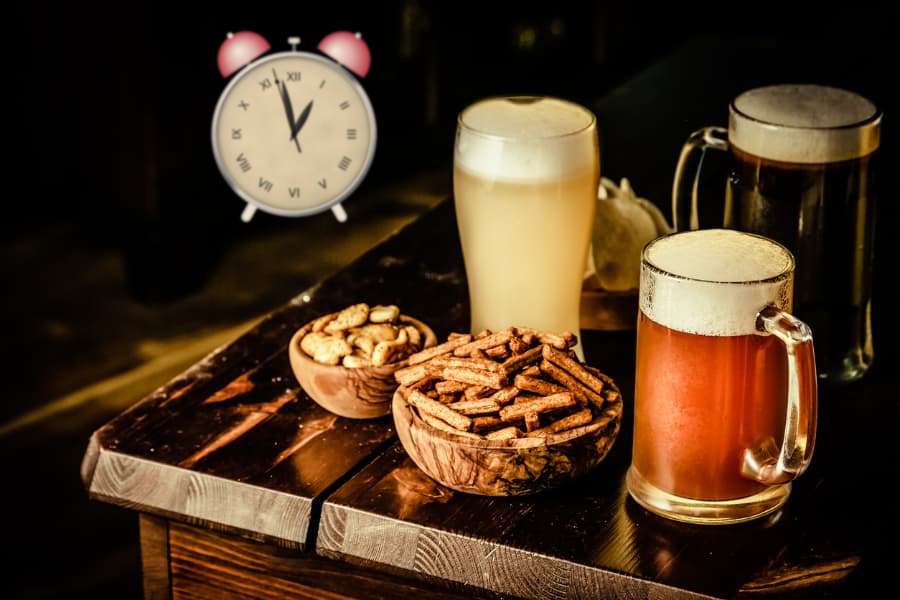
{"hour": 12, "minute": 57, "second": 57}
